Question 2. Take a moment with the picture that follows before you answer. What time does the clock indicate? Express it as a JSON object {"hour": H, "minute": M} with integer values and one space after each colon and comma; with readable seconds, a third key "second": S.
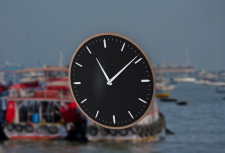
{"hour": 11, "minute": 9}
